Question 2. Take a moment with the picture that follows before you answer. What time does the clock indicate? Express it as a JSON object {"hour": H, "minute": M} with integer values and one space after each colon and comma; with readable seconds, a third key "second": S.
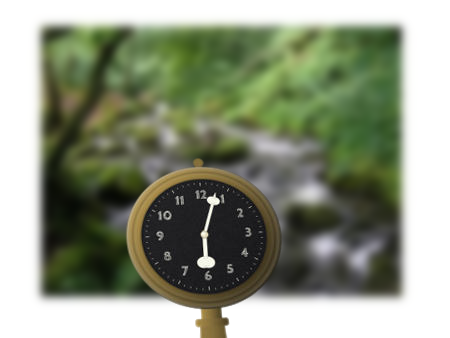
{"hour": 6, "minute": 3}
